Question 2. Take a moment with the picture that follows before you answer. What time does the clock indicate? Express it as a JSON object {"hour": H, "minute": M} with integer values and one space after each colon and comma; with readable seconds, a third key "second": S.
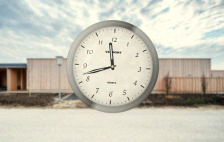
{"hour": 11, "minute": 42}
